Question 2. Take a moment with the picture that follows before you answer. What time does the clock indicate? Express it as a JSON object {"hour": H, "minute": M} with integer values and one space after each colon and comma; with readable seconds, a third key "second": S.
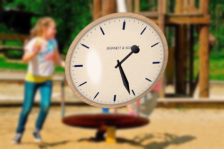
{"hour": 1, "minute": 26}
